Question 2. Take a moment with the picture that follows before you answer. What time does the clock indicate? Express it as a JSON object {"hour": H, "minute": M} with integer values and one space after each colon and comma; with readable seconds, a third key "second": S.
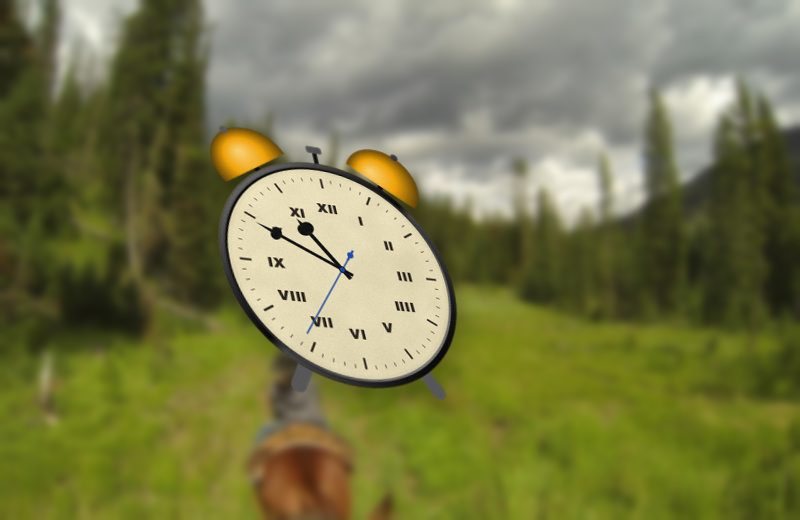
{"hour": 10, "minute": 49, "second": 36}
